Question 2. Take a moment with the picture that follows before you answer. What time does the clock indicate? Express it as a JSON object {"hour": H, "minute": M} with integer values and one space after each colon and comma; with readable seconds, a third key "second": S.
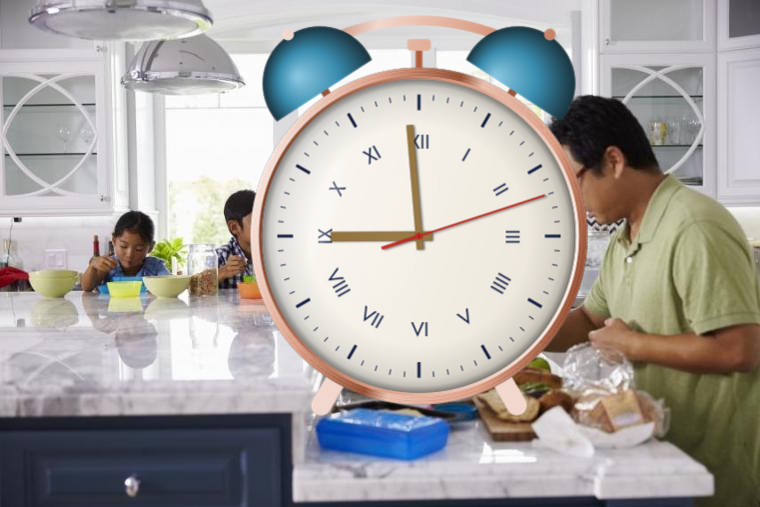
{"hour": 8, "minute": 59, "second": 12}
